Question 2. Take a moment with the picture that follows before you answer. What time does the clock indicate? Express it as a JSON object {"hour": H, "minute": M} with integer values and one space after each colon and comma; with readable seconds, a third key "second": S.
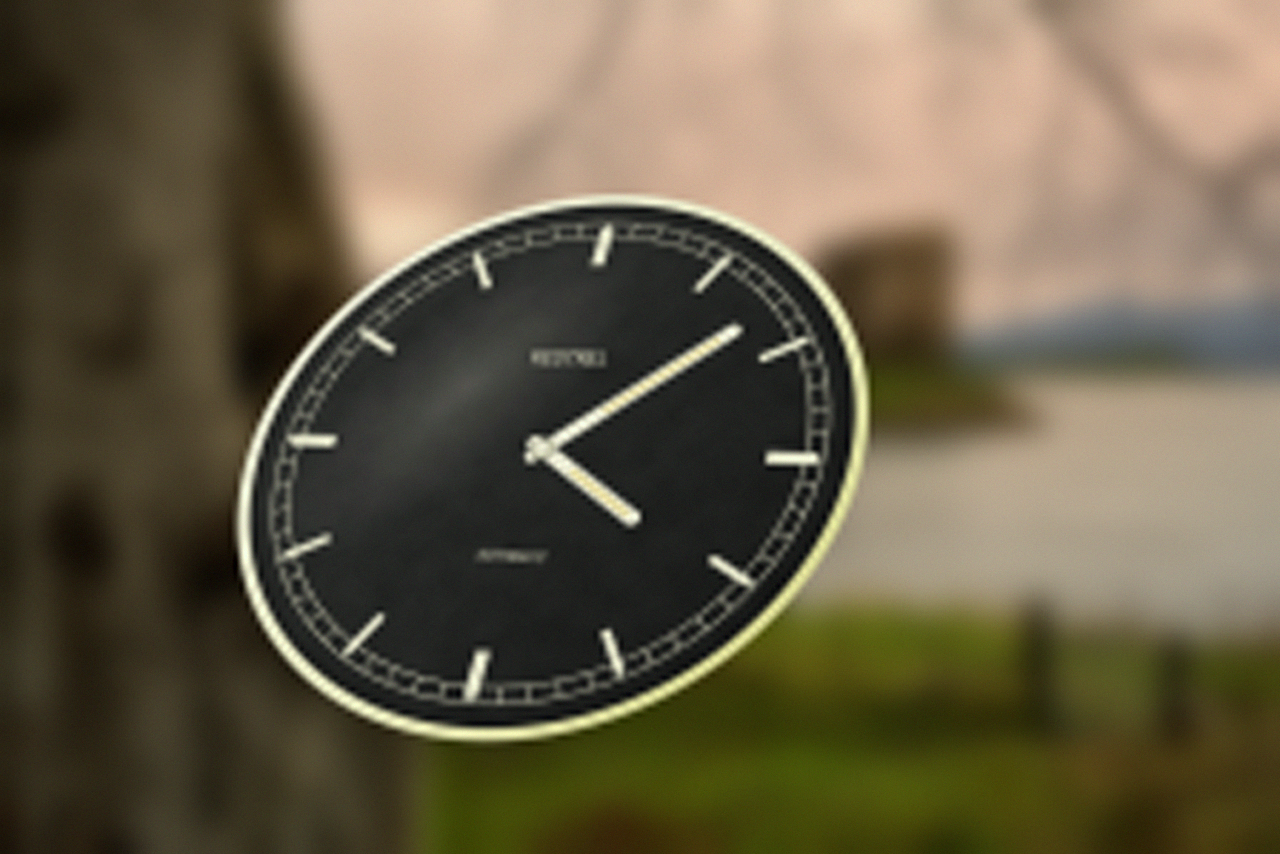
{"hour": 4, "minute": 8}
